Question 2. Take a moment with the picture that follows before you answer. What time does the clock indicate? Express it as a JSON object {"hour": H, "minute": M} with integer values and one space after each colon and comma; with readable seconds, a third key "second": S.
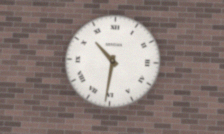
{"hour": 10, "minute": 31}
